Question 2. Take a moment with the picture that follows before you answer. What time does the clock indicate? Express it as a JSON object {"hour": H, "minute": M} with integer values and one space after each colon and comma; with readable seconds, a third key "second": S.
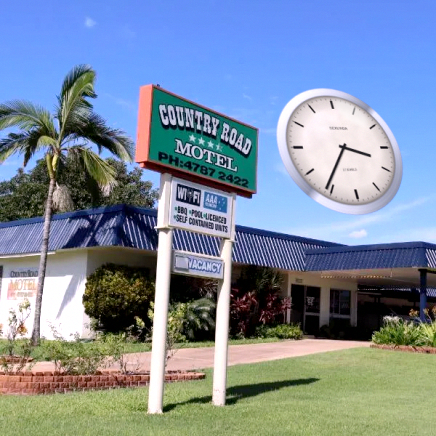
{"hour": 3, "minute": 36}
